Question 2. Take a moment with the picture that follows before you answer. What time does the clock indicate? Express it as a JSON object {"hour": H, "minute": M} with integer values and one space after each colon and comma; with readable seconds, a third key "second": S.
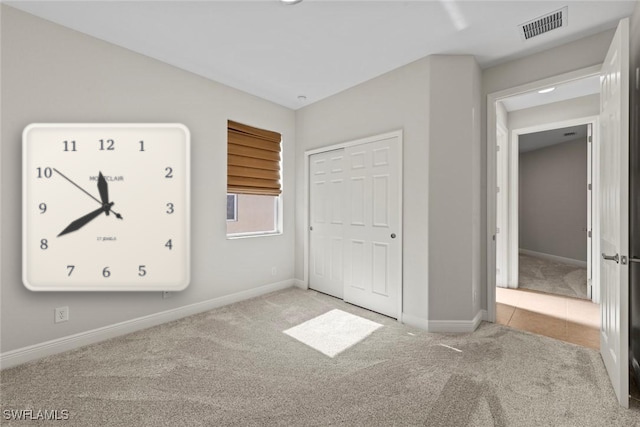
{"hour": 11, "minute": 39, "second": 51}
